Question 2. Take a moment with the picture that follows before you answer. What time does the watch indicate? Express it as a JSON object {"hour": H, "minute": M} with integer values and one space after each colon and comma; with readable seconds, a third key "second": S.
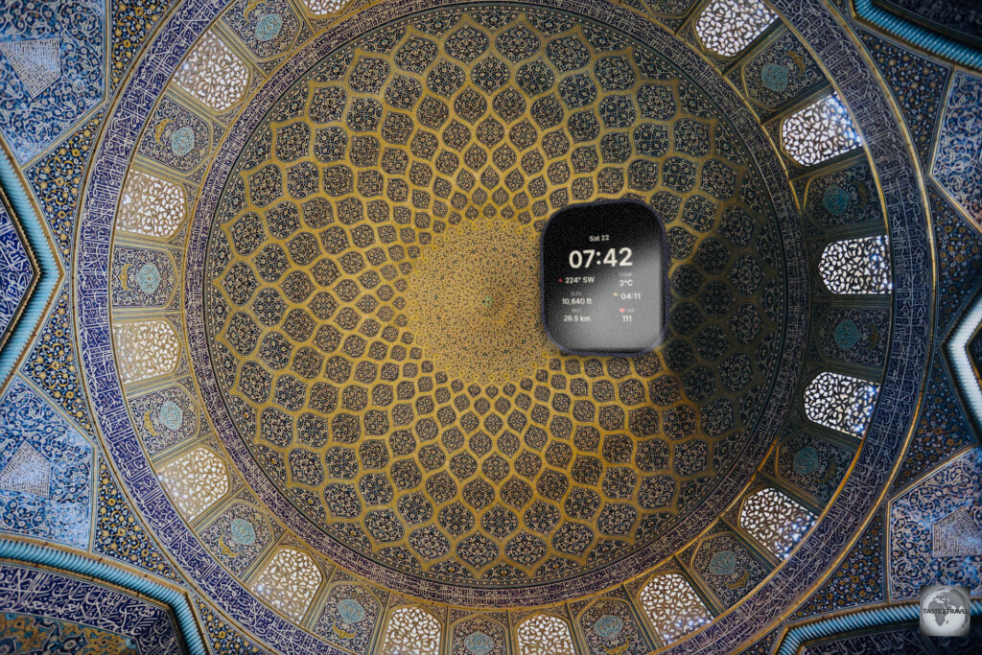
{"hour": 7, "minute": 42}
